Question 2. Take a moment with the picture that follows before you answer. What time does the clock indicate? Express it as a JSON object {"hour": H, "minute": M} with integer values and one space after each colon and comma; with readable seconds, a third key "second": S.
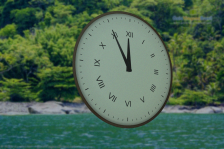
{"hour": 11, "minute": 55}
